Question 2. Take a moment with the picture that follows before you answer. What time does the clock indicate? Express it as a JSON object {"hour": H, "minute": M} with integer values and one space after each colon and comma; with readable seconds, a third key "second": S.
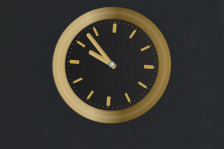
{"hour": 9, "minute": 53}
